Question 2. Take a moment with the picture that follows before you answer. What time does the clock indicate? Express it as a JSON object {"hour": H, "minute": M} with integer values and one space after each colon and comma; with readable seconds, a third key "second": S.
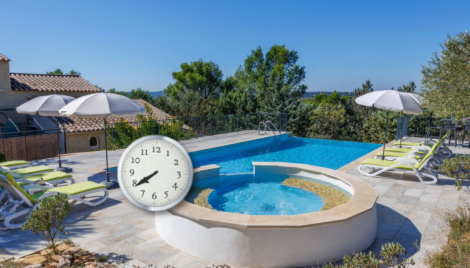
{"hour": 7, "minute": 39}
